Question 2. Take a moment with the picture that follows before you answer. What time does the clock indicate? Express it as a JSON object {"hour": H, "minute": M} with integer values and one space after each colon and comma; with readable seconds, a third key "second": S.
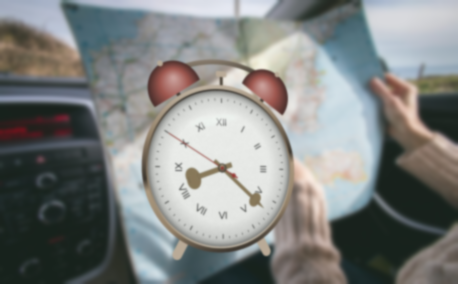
{"hour": 8, "minute": 21, "second": 50}
